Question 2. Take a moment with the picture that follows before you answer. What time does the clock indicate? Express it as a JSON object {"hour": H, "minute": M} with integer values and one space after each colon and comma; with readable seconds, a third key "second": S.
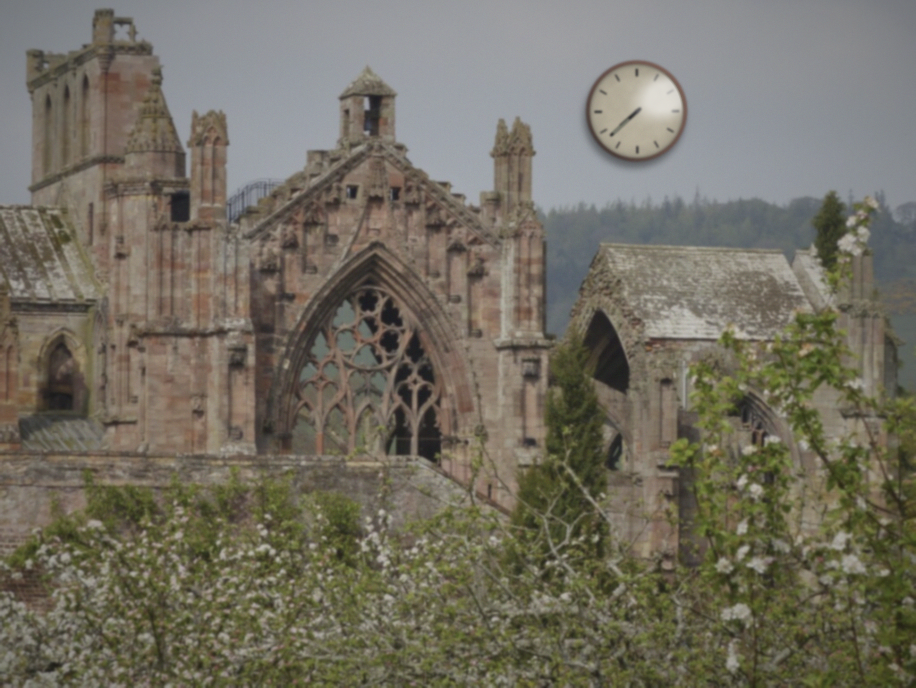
{"hour": 7, "minute": 38}
